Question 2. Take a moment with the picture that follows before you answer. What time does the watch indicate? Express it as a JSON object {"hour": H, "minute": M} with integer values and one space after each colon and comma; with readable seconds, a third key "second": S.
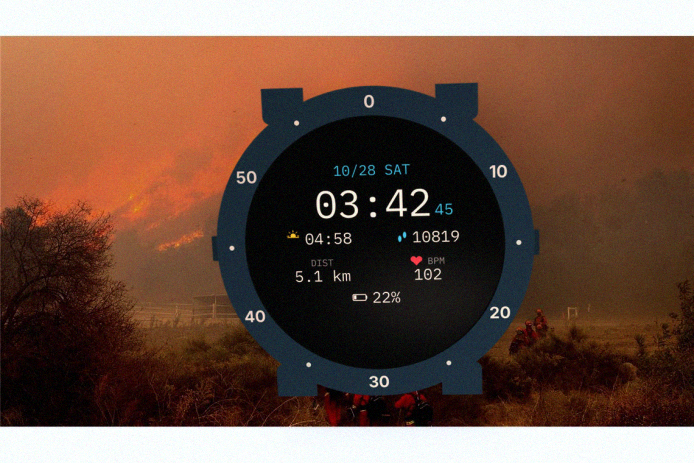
{"hour": 3, "minute": 42, "second": 45}
